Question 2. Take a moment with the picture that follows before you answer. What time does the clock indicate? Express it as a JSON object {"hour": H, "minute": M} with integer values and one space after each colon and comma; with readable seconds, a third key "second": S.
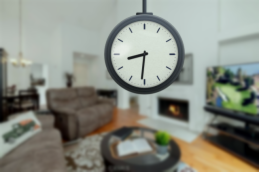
{"hour": 8, "minute": 31}
